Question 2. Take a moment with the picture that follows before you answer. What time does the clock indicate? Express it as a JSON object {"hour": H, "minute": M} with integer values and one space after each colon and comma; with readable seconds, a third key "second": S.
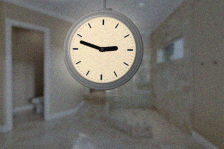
{"hour": 2, "minute": 48}
